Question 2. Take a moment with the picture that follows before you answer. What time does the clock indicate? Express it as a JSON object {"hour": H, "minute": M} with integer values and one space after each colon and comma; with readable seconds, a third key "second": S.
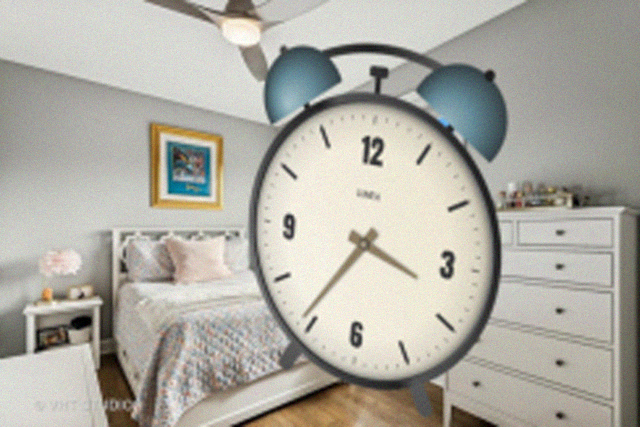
{"hour": 3, "minute": 36}
